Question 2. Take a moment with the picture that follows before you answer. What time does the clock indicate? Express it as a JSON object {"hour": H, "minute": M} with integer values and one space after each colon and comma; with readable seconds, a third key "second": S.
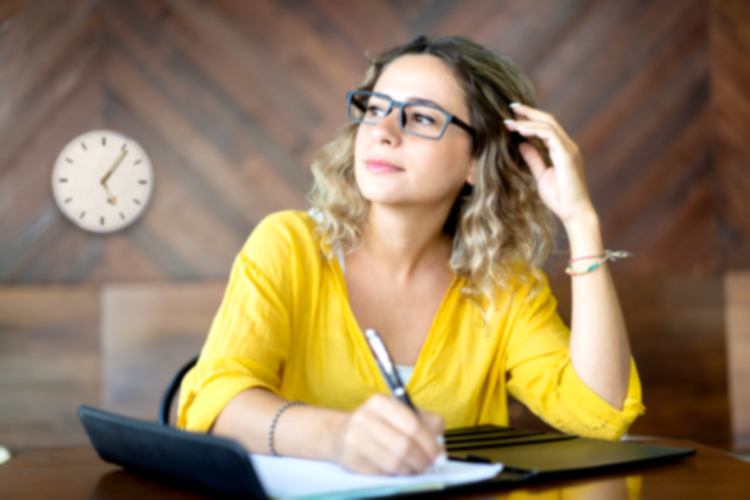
{"hour": 5, "minute": 6}
